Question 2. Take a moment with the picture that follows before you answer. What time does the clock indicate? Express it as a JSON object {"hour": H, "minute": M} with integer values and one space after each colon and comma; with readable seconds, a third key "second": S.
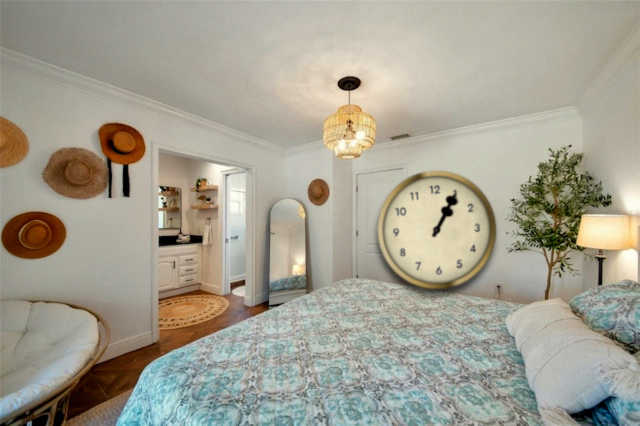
{"hour": 1, "minute": 5}
